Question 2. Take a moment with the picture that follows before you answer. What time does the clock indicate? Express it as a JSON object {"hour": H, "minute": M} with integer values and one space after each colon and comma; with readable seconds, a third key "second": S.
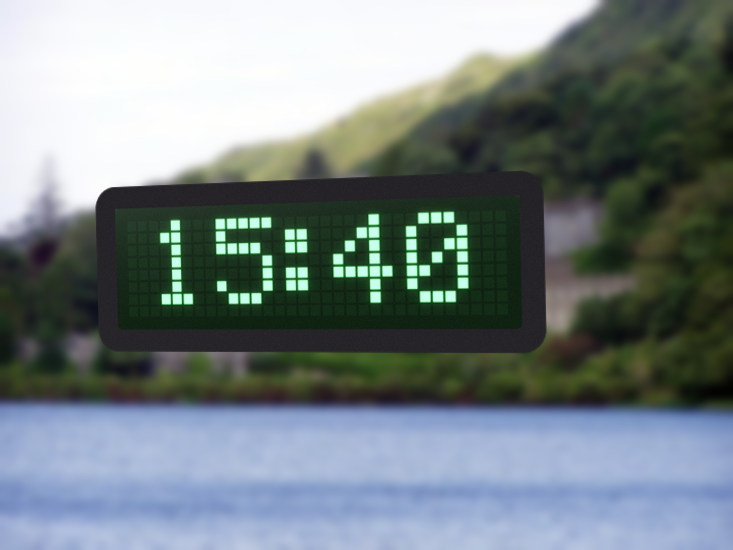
{"hour": 15, "minute": 40}
